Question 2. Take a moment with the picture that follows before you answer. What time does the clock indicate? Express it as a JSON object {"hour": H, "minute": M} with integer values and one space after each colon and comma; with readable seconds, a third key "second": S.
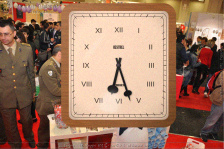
{"hour": 6, "minute": 27}
